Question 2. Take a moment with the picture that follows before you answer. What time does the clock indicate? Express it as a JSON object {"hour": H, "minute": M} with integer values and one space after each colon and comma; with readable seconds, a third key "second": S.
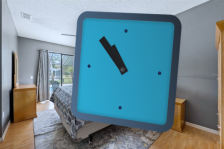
{"hour": 10, "minute": 53}
